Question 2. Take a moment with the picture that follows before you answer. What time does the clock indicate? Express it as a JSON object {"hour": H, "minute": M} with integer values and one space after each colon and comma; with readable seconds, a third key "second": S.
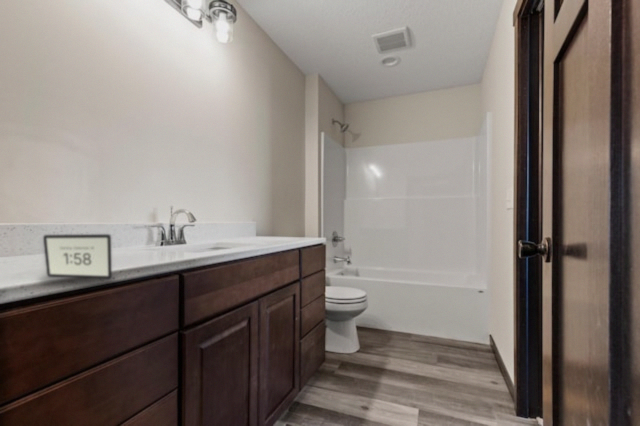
{"hour": 1, "minute": 58}
